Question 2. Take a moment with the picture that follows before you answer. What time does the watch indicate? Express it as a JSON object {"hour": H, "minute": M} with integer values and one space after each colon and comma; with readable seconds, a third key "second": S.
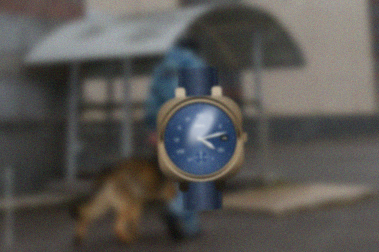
{"hour": 4, "minute": 13}
